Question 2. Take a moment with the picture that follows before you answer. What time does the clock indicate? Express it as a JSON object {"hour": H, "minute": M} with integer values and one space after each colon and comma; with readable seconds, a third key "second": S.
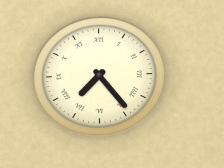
{"hour": 7, "minute": 24}
